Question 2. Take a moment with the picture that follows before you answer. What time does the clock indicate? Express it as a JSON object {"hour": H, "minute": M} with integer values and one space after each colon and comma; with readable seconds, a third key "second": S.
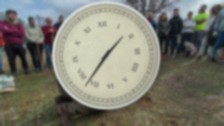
{"hour": 1, "minute": 37}
